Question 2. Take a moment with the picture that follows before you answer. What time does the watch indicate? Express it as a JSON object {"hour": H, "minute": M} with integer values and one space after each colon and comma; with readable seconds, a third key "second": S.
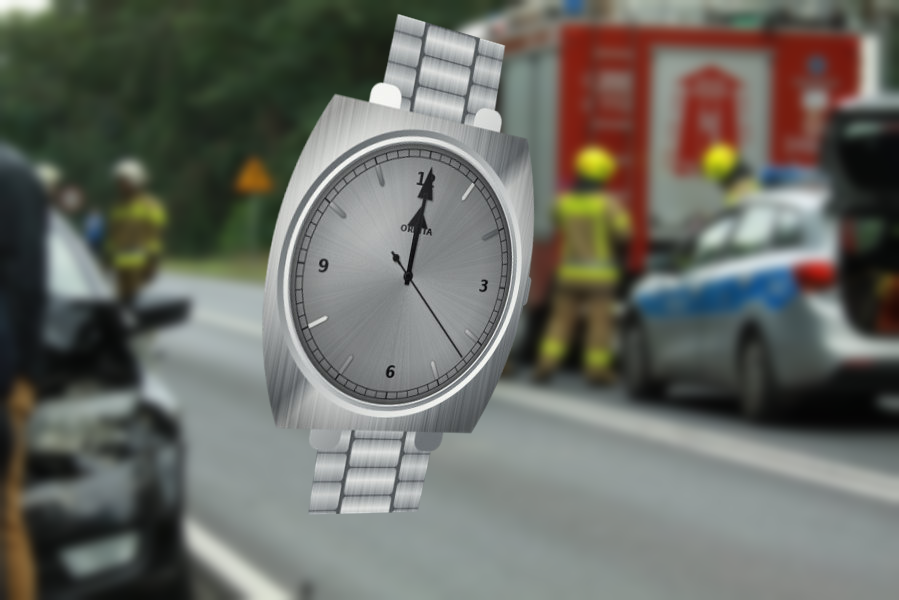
{"hour": 12, "minute": 0, "second": 22}
